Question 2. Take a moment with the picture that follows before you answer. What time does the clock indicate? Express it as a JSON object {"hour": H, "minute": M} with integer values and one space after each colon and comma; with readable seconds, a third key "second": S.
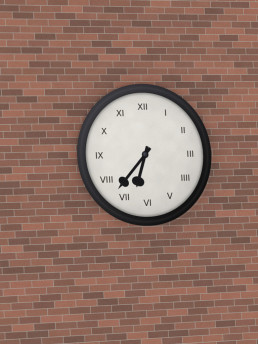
{"hour": 6, "minute": 37}
